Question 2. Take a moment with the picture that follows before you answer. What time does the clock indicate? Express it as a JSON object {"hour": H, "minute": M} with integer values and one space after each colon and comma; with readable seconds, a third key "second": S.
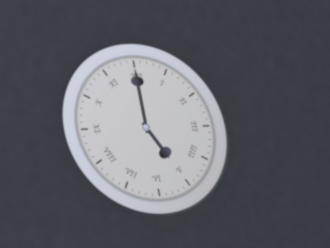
{"hour": 5, "minute": 0}
